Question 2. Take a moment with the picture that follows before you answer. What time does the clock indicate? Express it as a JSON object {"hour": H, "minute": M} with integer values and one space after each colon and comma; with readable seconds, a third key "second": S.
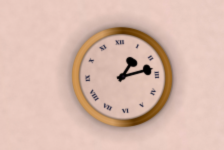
{"hour": 1, "minute": 13}
